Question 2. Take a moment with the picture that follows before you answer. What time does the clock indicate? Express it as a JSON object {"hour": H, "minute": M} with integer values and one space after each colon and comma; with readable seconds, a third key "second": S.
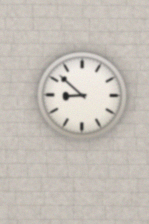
{"hour": 8, "minute": 52}
